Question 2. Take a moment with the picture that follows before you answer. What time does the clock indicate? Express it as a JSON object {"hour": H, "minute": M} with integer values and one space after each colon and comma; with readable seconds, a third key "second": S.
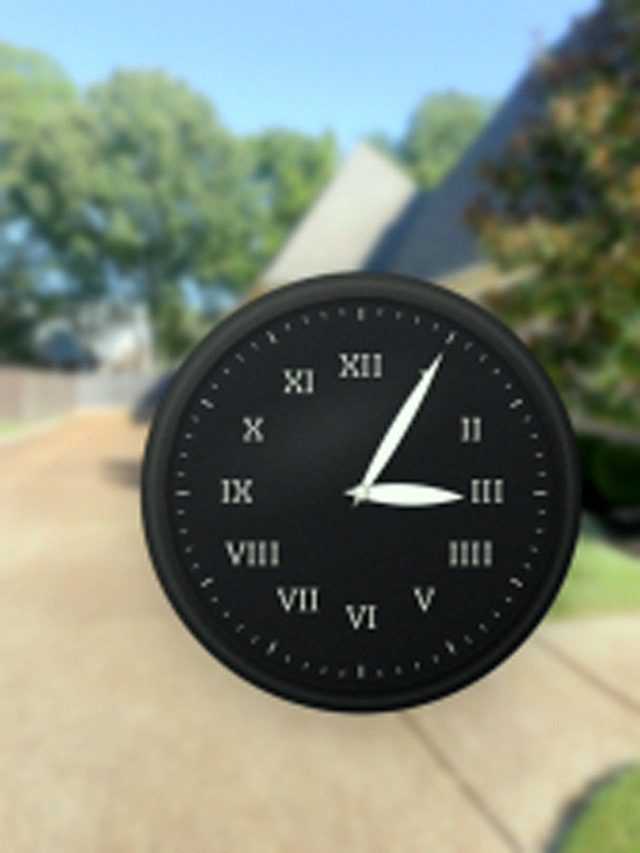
{"hour": 3, "minute": 5}
